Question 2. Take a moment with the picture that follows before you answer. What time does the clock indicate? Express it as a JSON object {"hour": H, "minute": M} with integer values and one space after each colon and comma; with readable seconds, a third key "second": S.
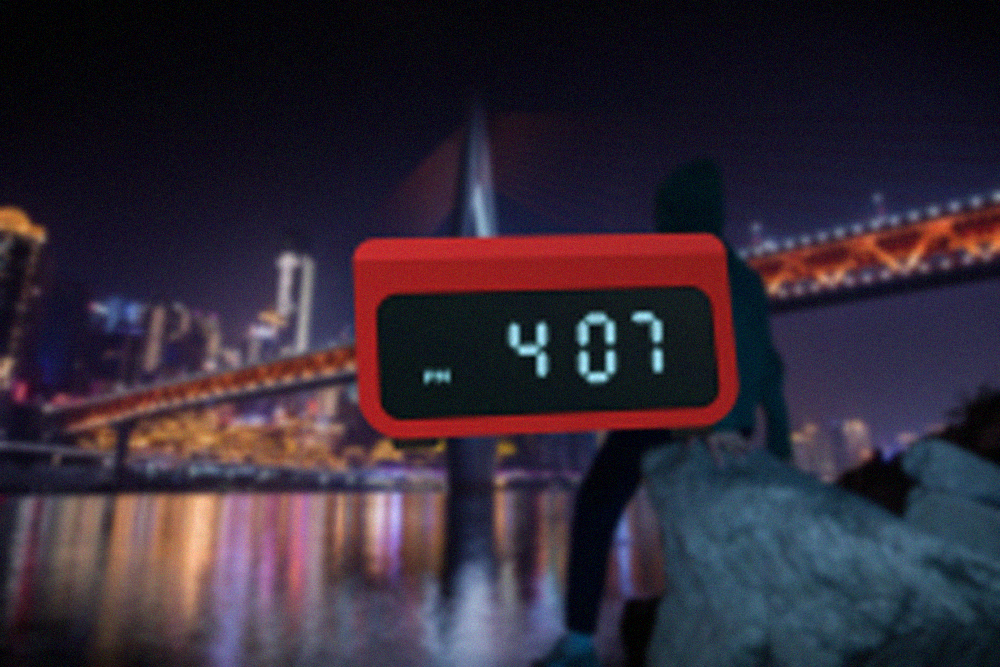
{"hour": 4, "minute": 7}
